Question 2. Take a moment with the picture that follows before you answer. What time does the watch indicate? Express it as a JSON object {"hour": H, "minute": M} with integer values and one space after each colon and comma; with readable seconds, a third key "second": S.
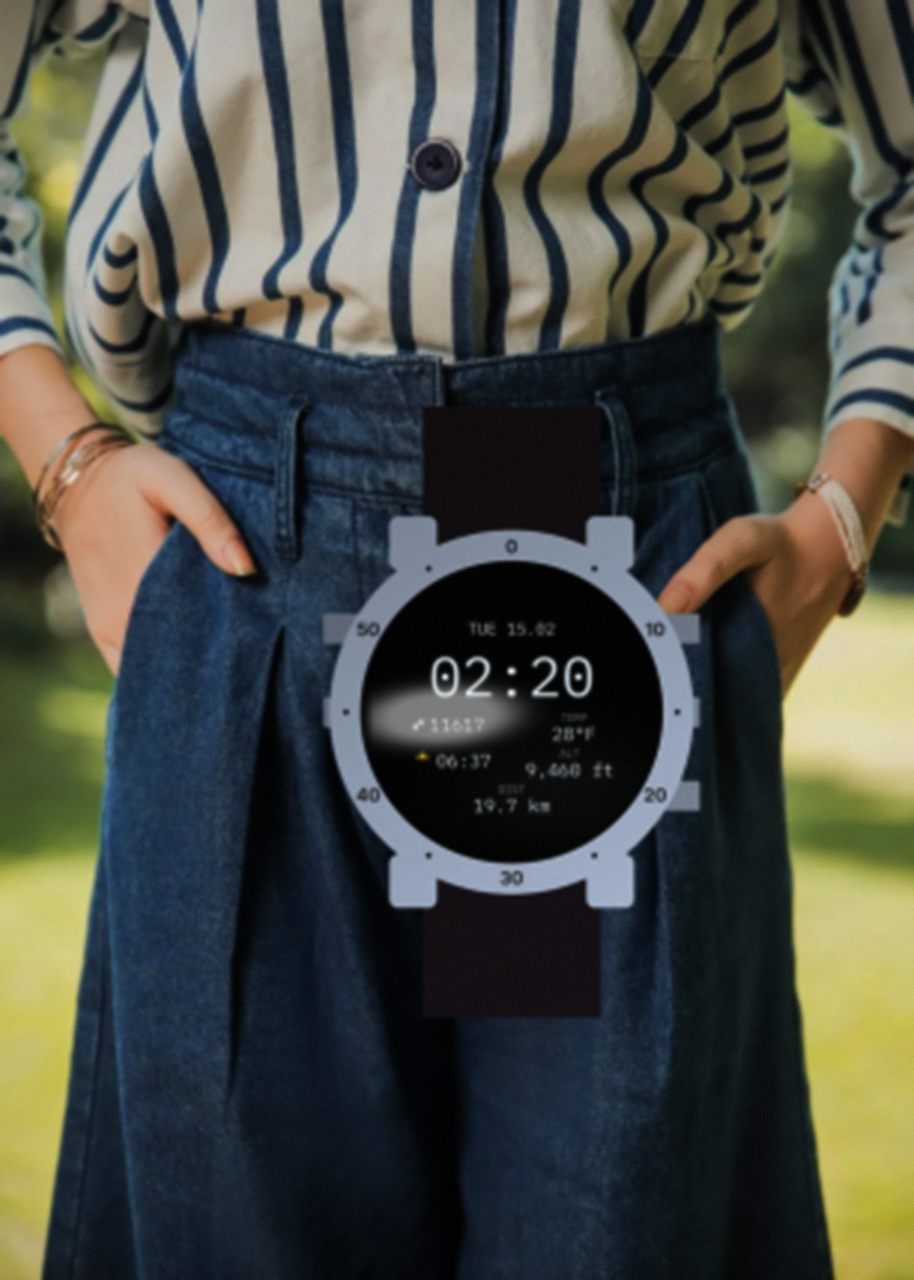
{"hour": 2, "minute": 20}
